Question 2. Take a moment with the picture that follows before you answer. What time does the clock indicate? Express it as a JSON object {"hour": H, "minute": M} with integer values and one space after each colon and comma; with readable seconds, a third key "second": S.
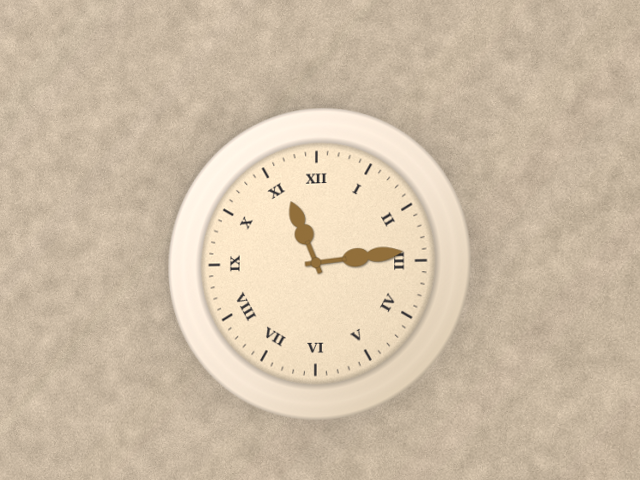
{"hour": 11, "minute": 14}
